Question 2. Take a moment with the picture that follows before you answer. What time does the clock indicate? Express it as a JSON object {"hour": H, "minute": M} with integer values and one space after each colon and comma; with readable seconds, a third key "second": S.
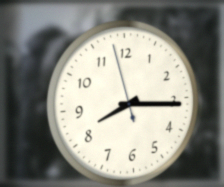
{"hour": 8, "minute": 15, "second": 58}
